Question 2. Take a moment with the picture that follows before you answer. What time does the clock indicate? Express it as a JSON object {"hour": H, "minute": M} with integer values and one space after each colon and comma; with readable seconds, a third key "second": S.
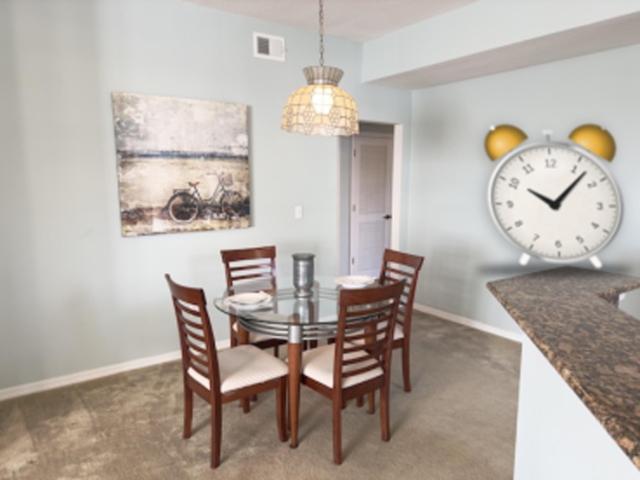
{"hour": 10, "minute": 7}
